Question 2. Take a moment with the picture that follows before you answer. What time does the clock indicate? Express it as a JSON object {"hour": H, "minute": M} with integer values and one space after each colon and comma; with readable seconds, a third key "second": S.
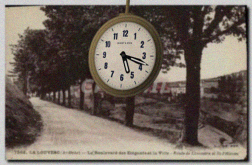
{"hour": 5, "minute": 18}
